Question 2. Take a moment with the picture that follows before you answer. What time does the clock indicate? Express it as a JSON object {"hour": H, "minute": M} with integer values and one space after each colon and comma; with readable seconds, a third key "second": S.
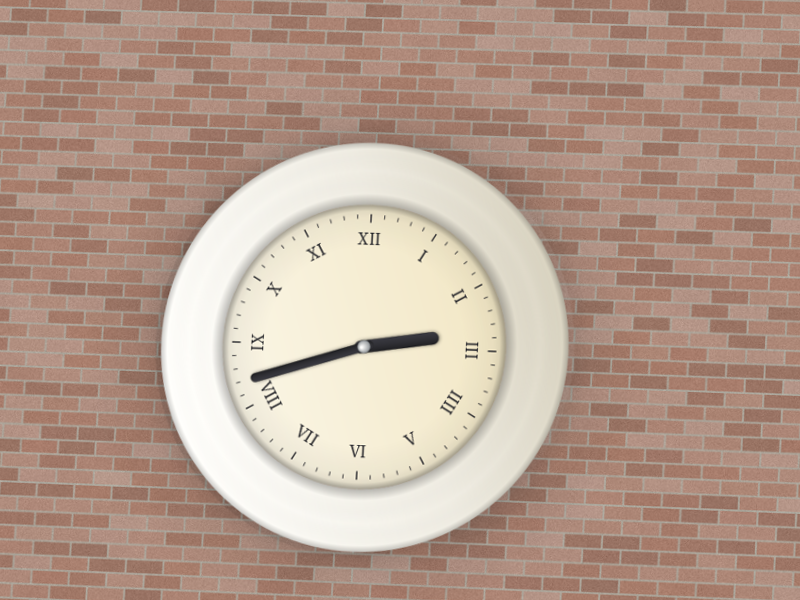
{"hour": 2, "minute": 42}
